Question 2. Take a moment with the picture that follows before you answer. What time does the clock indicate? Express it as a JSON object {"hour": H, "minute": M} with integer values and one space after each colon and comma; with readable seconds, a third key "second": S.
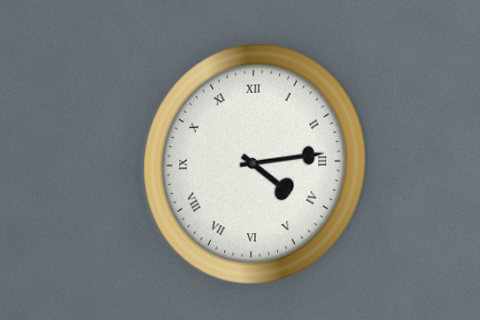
{"hour": 4, "minute": 14}
